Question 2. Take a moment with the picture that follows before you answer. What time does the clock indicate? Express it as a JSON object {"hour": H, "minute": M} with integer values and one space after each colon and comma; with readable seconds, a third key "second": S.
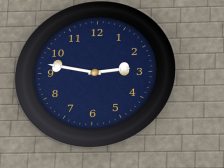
{"hour": 2, "minute": 47}
